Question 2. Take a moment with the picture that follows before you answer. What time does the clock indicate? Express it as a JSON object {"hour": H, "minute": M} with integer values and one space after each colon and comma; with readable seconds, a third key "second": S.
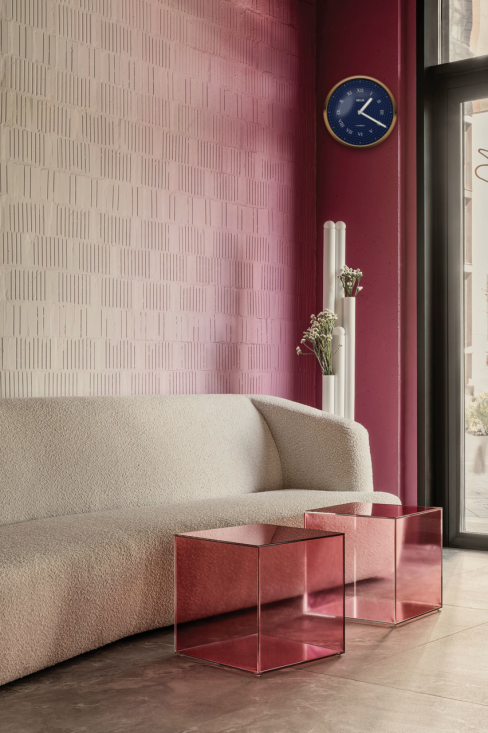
{"hour": 1, "minute": 20}
